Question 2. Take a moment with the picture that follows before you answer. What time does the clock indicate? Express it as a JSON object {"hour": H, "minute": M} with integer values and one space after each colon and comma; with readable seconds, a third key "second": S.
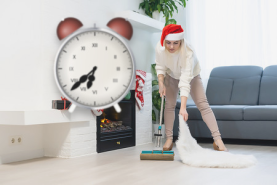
{"hour": 6, "minute": 38}
